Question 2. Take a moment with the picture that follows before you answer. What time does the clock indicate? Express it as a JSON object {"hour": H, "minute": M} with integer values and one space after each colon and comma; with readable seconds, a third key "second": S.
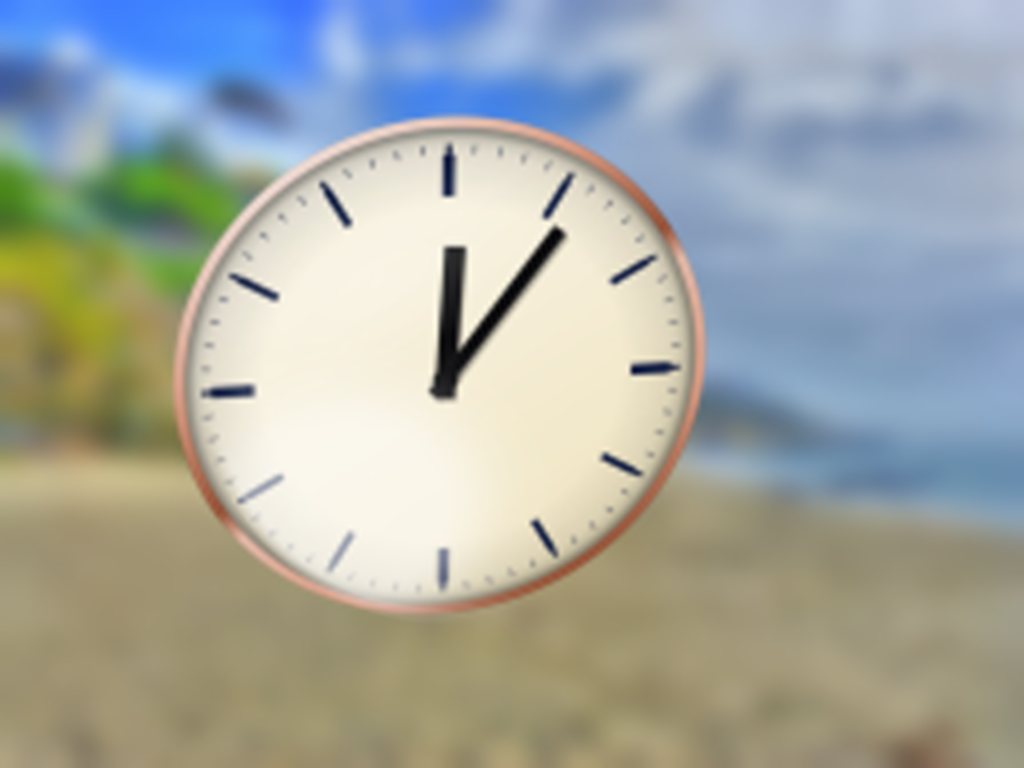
{"hour": 12, "minute": 6}
